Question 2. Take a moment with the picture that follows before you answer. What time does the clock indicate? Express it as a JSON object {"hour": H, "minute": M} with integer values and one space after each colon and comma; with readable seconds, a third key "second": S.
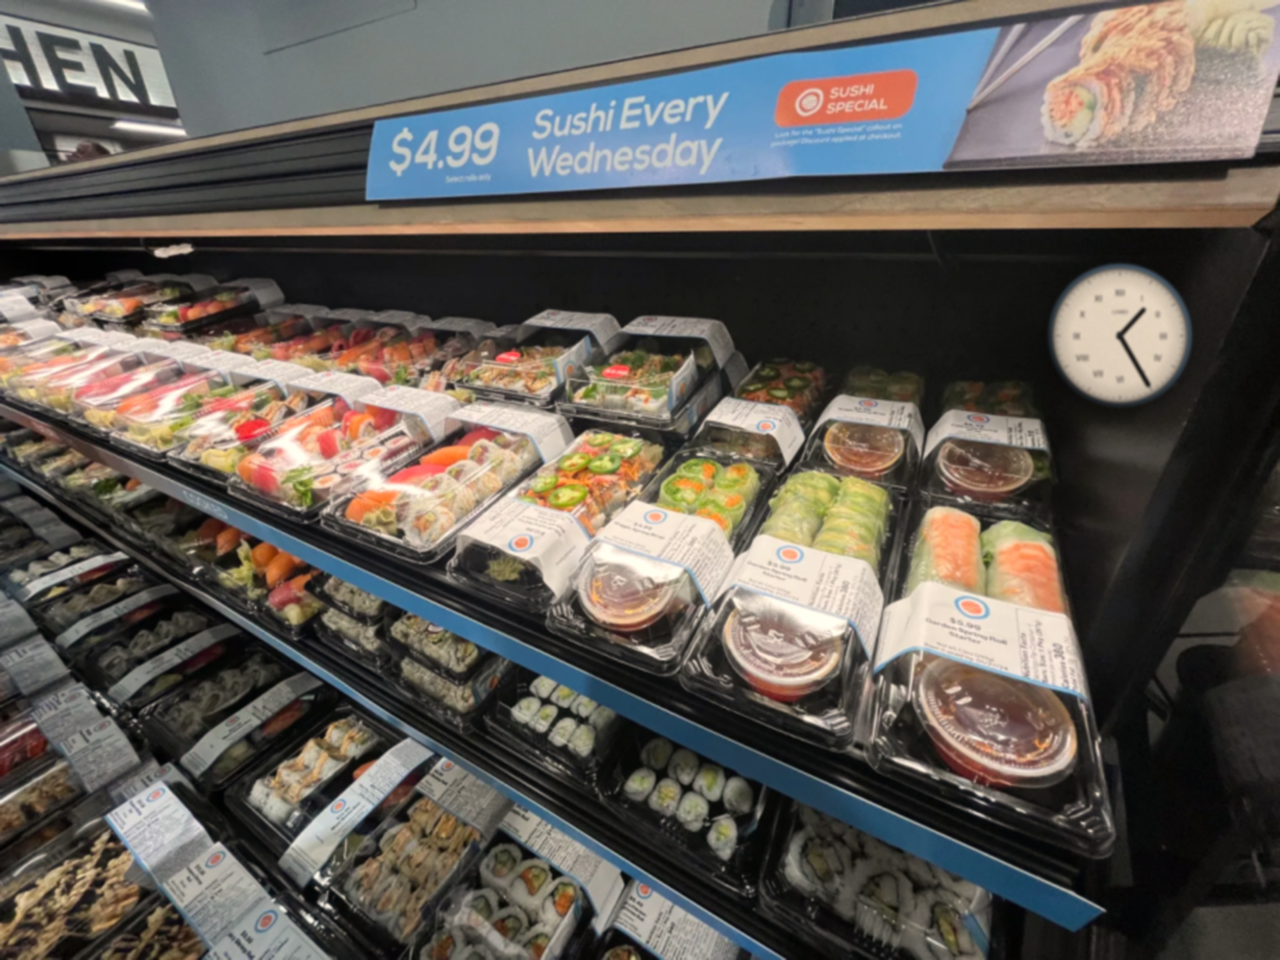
{"hour": 1, "minute": 25}
